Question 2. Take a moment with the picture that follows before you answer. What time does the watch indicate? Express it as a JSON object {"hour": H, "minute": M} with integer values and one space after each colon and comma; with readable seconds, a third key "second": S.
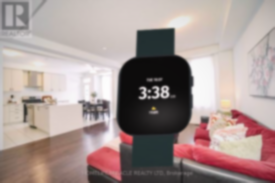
{"hour": 3, "minute": 38}
